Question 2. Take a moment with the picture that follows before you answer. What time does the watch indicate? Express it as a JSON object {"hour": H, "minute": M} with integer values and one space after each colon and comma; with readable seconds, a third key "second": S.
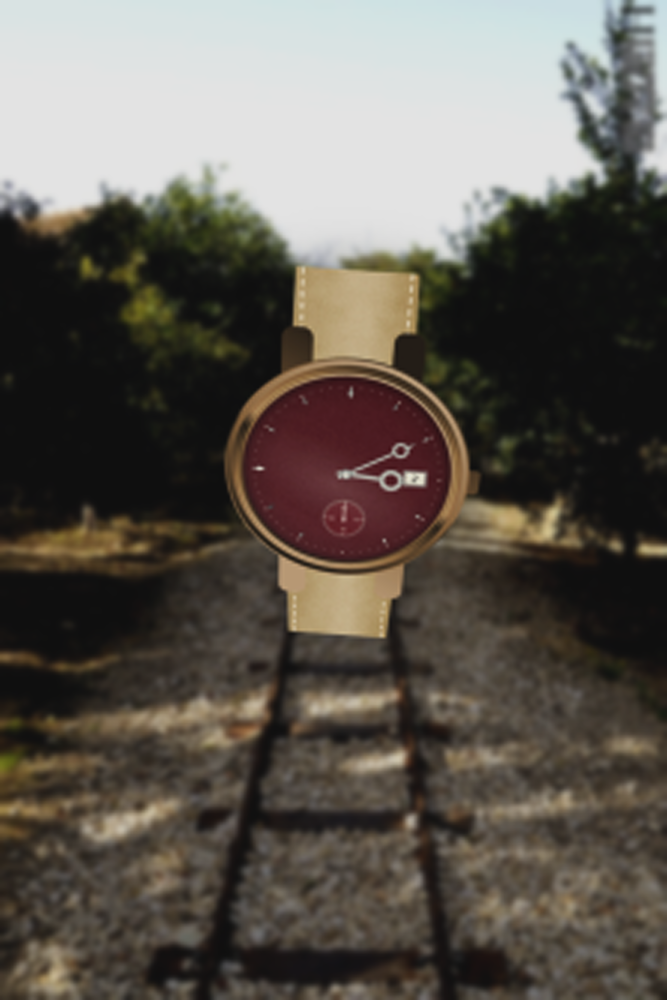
{"hour": 3, "minute": 10}
